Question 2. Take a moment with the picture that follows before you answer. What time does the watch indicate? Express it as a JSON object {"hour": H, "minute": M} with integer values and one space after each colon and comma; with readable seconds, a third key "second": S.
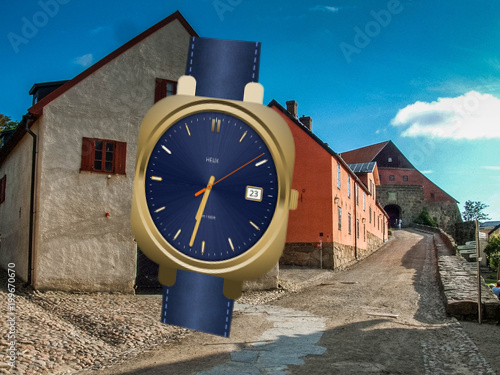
{"hour": 6, "minute": 32, "second": 9}
